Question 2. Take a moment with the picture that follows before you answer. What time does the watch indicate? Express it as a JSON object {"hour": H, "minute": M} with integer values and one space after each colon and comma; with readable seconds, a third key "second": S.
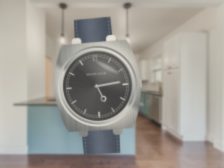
{"hour": 5, "minute": 14}
